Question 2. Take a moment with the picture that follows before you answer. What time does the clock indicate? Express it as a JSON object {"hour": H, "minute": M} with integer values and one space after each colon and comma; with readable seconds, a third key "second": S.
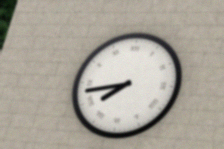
{"hour": 7, "minute": 43}
